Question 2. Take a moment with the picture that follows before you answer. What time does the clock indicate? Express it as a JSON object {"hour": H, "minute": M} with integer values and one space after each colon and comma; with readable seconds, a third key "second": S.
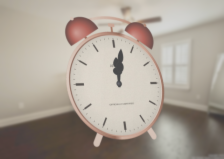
{"hour": 12, "minute": 2}
